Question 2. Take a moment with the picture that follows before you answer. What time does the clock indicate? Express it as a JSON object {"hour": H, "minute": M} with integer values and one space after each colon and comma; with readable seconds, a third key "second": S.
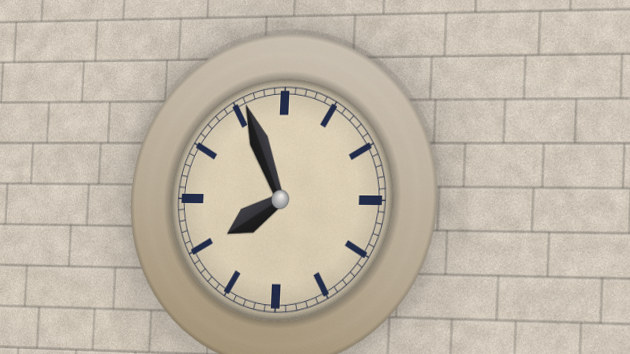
{"hour": 7, "minute": 56}
